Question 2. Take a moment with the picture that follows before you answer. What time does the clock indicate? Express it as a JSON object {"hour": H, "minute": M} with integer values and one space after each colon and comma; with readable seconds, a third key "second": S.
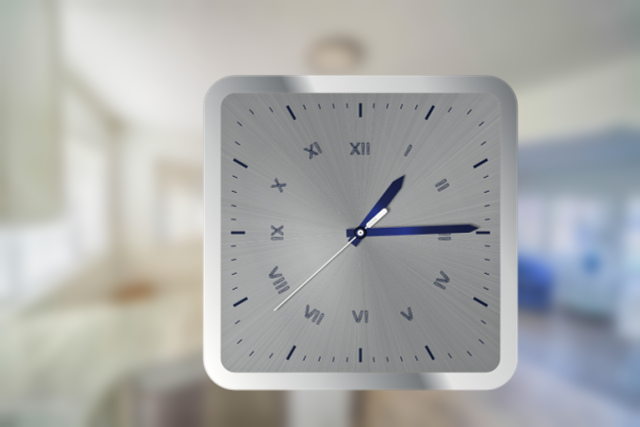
{"hour": 1, "minute": 14, "second": 38}
